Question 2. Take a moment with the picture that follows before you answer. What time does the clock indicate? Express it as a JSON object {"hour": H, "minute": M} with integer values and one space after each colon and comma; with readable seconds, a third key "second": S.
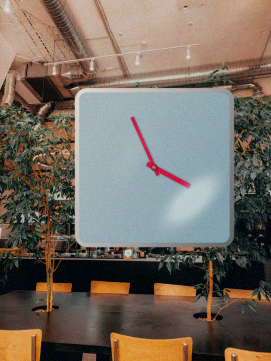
{"hour": 3, "minute": 56}
